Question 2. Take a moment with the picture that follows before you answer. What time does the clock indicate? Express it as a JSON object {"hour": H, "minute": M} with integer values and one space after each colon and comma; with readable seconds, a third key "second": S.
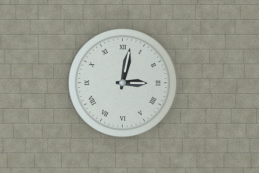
{"hour": 3, "minute": 2}
